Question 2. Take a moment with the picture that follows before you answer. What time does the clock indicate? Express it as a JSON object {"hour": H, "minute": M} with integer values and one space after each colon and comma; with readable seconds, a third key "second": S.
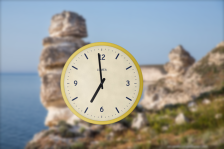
{"hour": 6, "minute": 59}
